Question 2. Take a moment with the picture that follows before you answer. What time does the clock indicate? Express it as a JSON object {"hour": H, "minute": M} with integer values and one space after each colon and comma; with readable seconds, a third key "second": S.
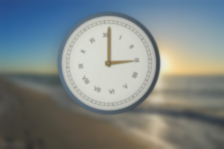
{"hour": 3, "minute": 1}
